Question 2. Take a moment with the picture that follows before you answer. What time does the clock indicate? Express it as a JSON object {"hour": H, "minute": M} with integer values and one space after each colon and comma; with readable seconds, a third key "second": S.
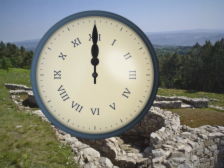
{"hour": 12, "minute": 0}
